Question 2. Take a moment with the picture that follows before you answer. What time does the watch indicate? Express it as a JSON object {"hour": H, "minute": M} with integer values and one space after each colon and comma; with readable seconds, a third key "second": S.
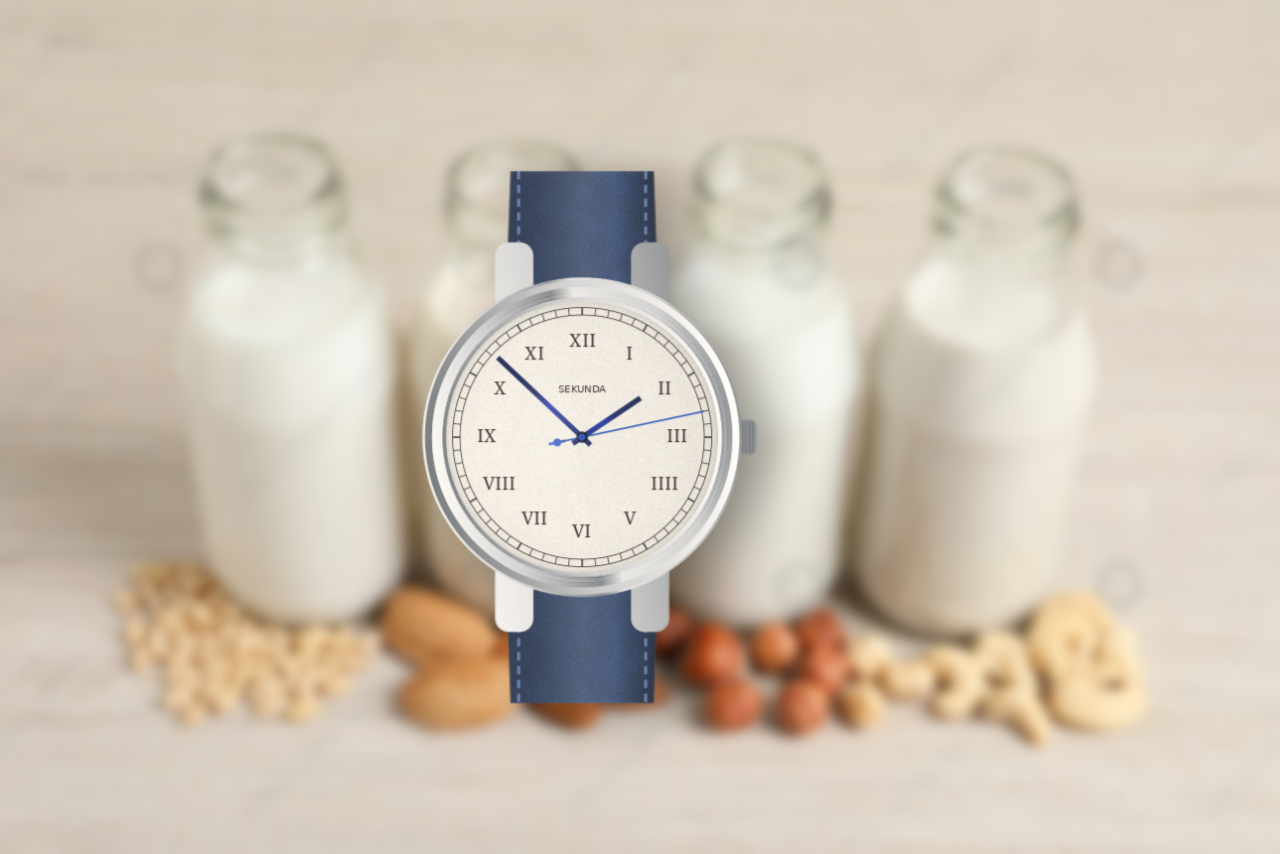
{"hour": 1, "minute": 52, "second": 13}
